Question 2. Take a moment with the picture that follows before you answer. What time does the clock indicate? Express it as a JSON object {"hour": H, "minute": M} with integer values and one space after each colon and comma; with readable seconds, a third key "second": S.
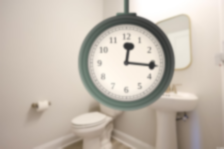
{"hour": 12, "minute": 16}
